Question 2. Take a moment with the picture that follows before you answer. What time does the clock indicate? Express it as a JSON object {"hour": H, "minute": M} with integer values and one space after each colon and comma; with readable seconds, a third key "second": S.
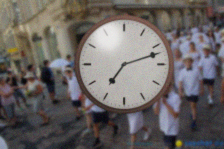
{"hour": 7, "minute": 12}
